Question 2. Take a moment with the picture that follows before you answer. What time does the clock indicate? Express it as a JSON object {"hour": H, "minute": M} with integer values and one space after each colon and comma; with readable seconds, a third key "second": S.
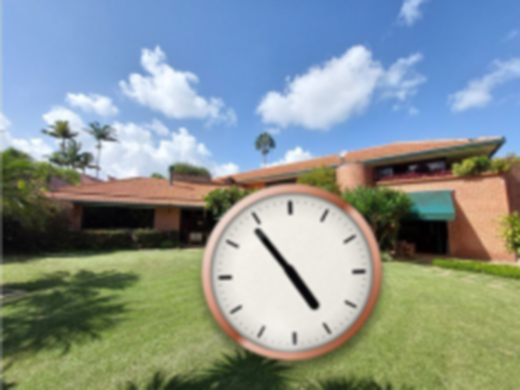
{"hour": 4, "minute": 54}
